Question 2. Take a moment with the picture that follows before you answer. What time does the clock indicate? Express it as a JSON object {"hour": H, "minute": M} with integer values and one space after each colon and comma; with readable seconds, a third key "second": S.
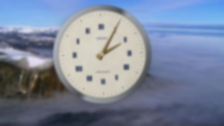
{"hour": 2, "minute": 5}
